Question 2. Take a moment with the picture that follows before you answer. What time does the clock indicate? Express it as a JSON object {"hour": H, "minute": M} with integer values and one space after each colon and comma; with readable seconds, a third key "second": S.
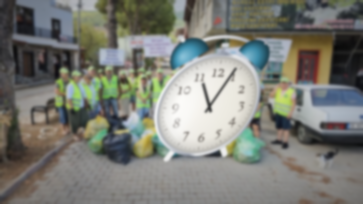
{"hour": 11, "minute": 4}
